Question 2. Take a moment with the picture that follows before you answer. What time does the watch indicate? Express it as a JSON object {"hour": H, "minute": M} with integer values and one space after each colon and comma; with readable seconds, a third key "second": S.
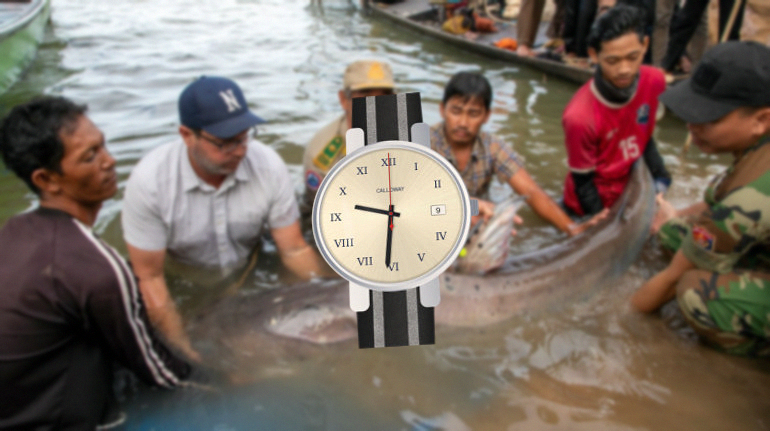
{"hour": 9, "minute": 31, "second": 0}
